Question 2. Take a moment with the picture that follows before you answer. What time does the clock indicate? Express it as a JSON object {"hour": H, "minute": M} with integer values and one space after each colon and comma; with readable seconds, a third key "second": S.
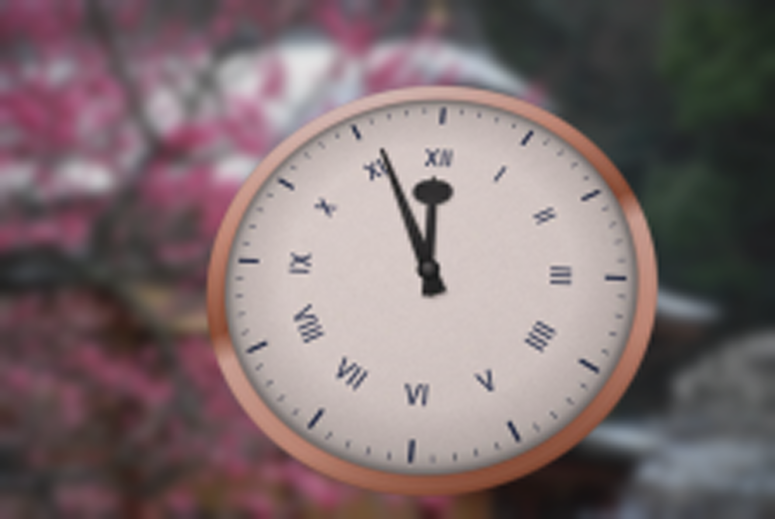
{"hour": 11, "minute": 56}
